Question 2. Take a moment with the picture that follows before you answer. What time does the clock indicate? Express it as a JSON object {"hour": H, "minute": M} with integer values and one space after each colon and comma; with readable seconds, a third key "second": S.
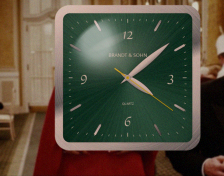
{"hour": 4, "minute": 8, "second": 21}
